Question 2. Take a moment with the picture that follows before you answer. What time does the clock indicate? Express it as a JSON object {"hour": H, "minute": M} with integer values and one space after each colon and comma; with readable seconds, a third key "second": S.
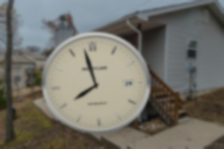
{"hour": 7, "minute": 58}
